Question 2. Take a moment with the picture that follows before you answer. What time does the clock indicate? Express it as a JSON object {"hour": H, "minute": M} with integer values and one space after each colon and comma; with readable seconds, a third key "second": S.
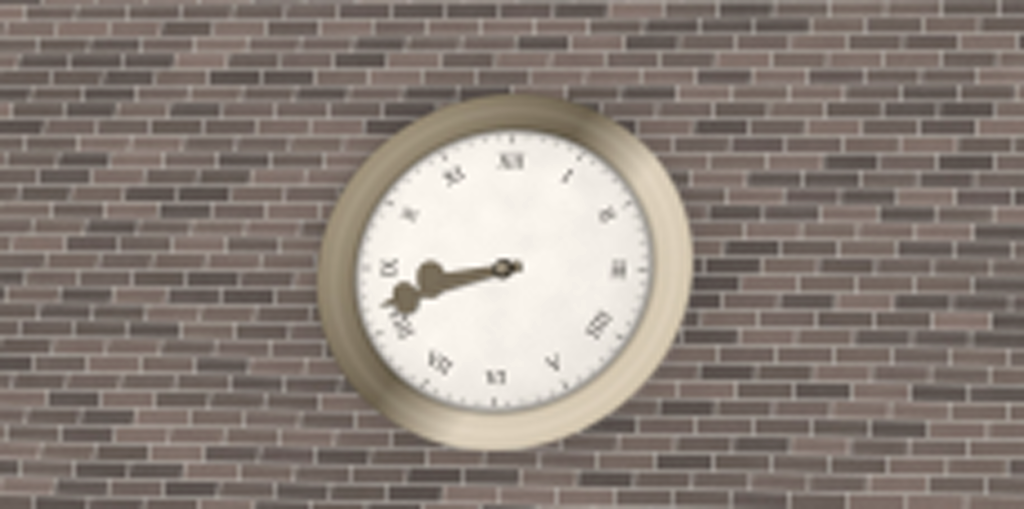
{"hour": 8, "minute": 42}
